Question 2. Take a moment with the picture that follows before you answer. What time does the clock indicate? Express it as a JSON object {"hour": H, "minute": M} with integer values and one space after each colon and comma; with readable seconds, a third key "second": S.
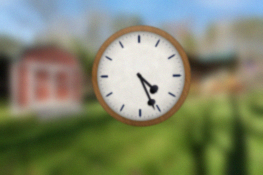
{"hour": 4, "minute": 26}
